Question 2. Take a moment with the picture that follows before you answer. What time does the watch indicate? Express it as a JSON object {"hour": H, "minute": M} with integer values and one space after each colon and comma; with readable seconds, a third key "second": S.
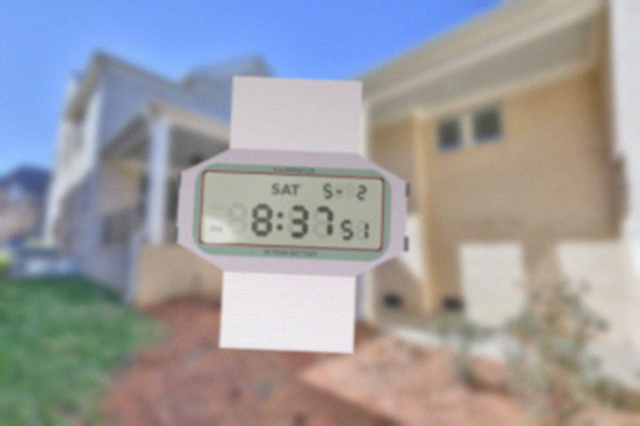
{"hour": 8, "minute": 37, "second": 51}
